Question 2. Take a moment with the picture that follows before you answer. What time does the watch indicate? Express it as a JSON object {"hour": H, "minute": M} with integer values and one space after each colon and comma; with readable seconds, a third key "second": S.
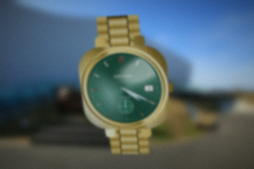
{"hour": 4, "minute": 20}
